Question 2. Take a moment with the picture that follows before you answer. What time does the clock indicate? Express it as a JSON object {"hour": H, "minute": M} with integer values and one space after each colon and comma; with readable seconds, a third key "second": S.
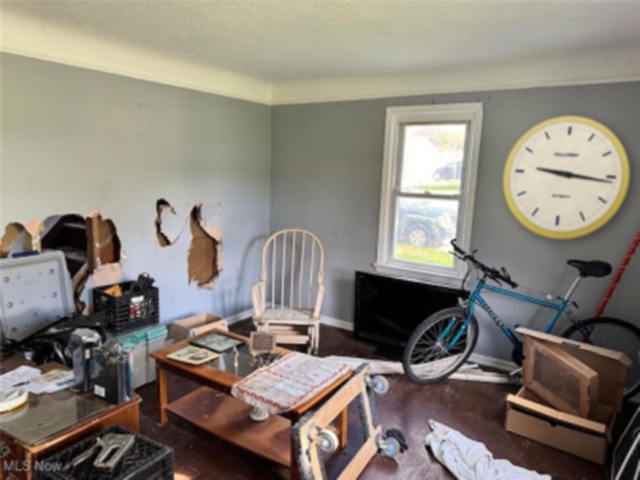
{"hour": 9, "minute": 16}
